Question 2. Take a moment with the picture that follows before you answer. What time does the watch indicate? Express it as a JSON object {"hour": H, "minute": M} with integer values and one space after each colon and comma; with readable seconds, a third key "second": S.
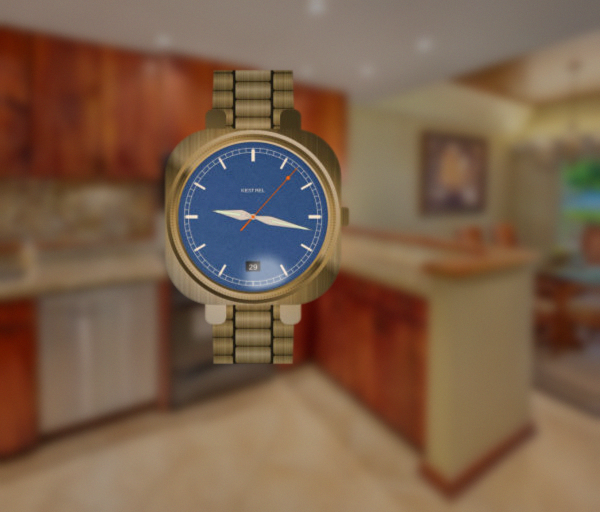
{"hour": 9, "minute": 17, "second": 7}
